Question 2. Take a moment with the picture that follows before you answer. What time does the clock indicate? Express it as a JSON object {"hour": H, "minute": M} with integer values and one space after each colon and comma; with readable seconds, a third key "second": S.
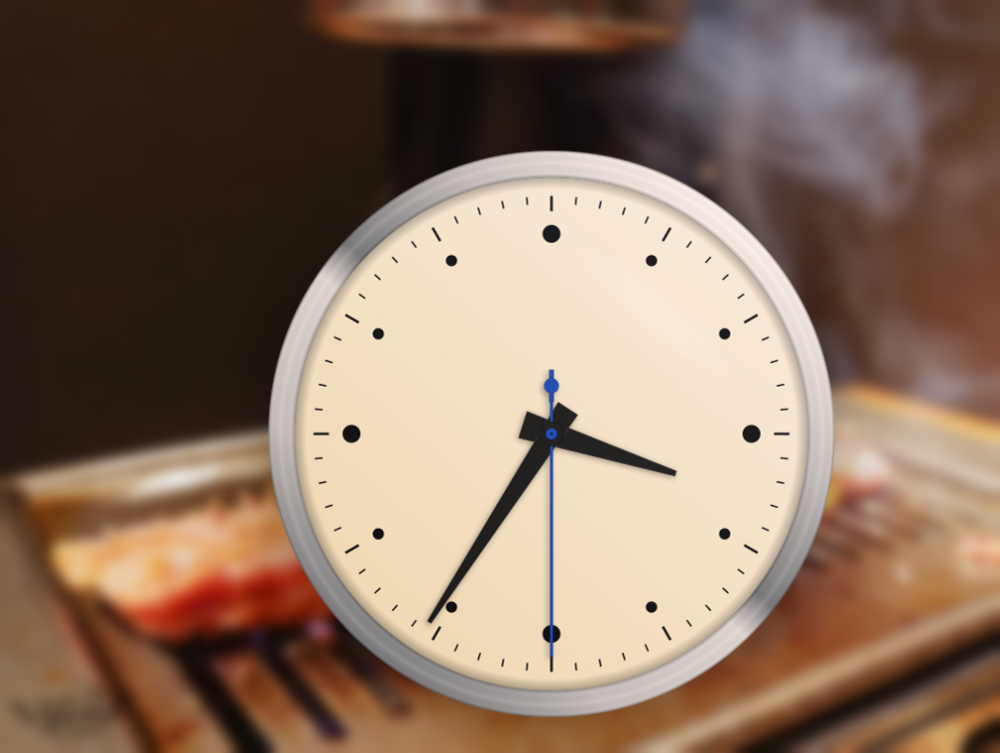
{"hour": 3, "minute": 35, "second": 30}
